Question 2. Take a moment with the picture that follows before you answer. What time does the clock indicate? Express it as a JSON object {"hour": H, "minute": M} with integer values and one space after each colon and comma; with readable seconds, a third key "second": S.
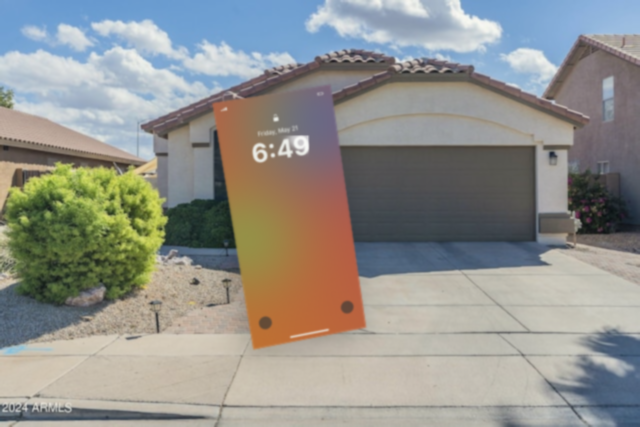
{"hour": 6, "minute": 49}
